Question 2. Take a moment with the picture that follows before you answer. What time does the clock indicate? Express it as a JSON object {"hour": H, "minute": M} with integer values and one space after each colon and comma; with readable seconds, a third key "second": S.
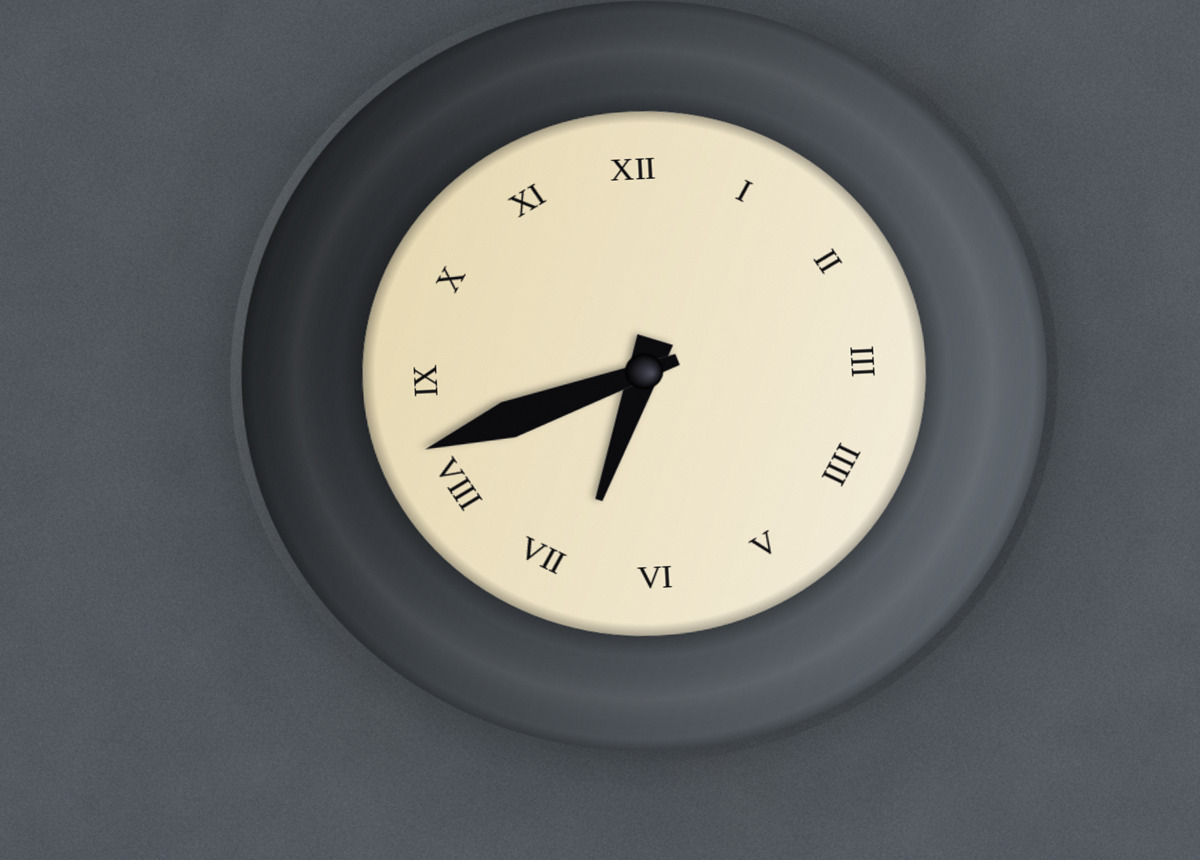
{"hour": 6, "minute": 42}
